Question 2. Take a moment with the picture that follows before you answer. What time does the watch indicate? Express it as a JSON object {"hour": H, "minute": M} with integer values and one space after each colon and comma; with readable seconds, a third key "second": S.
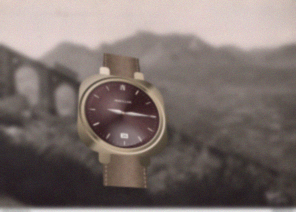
{"hour": 9, "minute": 15}
